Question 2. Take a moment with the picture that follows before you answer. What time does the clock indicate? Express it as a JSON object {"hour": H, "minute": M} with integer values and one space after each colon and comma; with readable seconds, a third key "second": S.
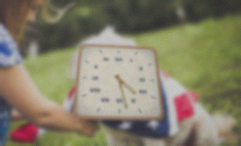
{"hour": 4, "minute": 28}
